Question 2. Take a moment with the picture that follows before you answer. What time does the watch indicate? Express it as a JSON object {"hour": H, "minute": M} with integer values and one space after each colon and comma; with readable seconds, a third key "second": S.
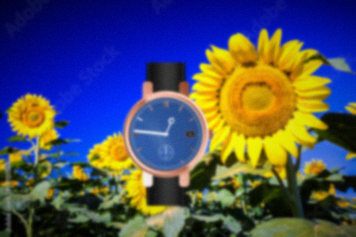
{"hour": 12, "minute": 46}
